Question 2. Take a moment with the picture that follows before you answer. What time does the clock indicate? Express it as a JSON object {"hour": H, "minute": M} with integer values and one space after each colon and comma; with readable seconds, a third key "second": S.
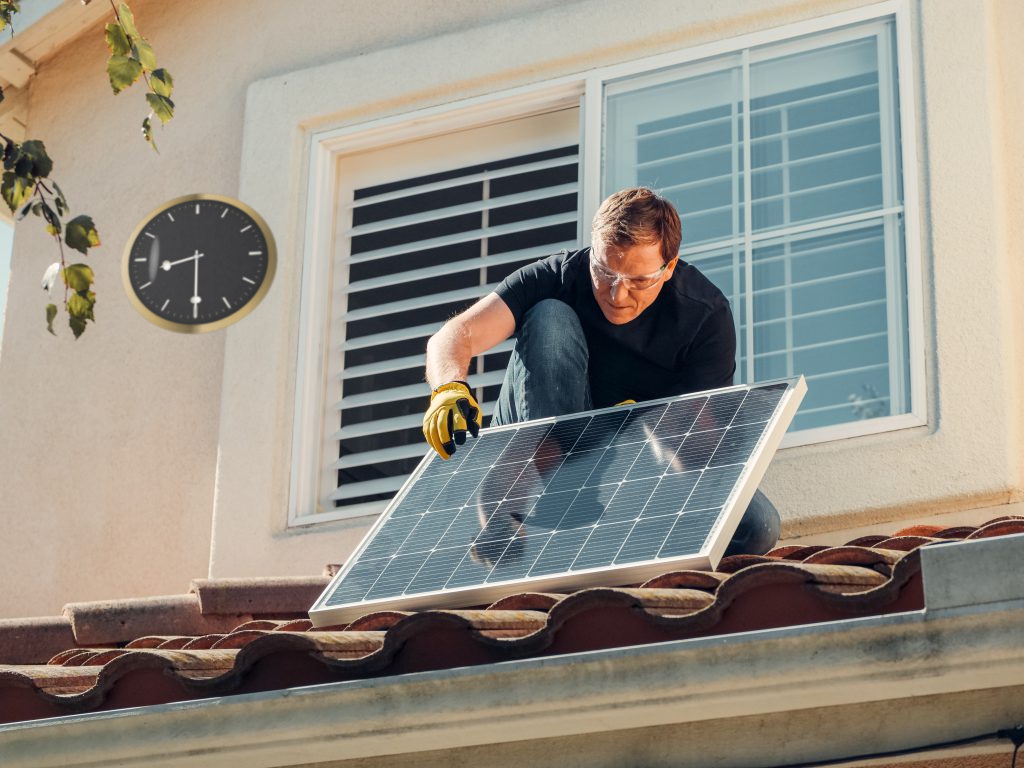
{"hour": 8, "minute": 30}
